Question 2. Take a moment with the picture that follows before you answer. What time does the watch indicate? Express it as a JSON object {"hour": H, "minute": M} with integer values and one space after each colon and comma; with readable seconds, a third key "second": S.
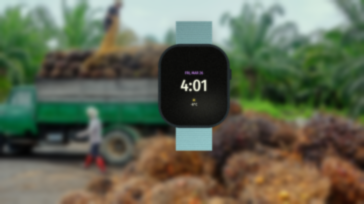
{"hour": 4, "minute": 1}
